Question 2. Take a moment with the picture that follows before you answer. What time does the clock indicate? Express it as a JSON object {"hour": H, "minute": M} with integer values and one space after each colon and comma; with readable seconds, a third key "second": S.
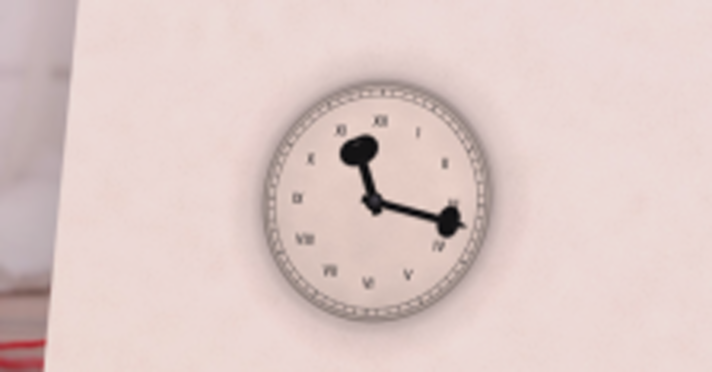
{"hour": 11, "minute": 17}
